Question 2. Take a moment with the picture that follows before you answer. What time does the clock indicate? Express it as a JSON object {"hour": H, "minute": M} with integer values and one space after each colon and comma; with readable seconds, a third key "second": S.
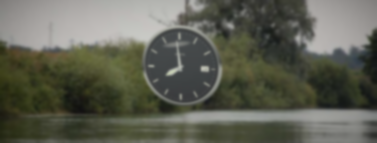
{"hour": 7, "minute": 59}
